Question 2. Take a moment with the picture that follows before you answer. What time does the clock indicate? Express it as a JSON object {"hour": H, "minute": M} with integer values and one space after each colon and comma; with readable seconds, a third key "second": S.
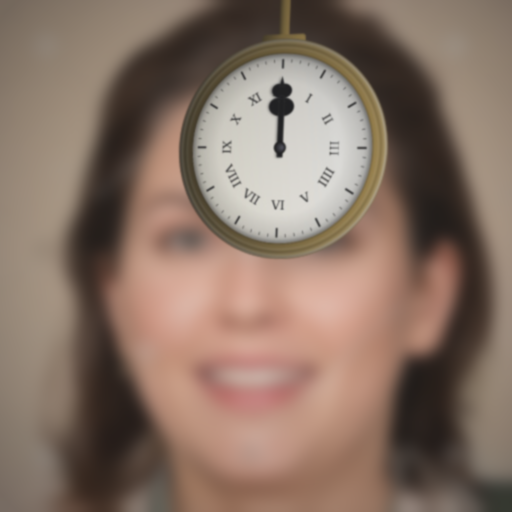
{"hour": 12, "minute": 0}
